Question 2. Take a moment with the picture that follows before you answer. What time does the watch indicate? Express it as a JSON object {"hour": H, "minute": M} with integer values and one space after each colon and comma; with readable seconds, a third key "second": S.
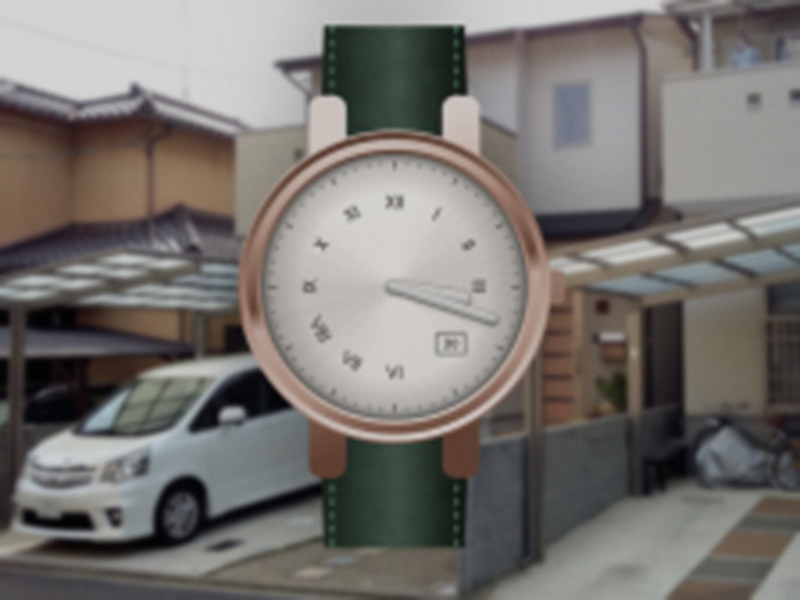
{"hour": 3, "minute": 18}
